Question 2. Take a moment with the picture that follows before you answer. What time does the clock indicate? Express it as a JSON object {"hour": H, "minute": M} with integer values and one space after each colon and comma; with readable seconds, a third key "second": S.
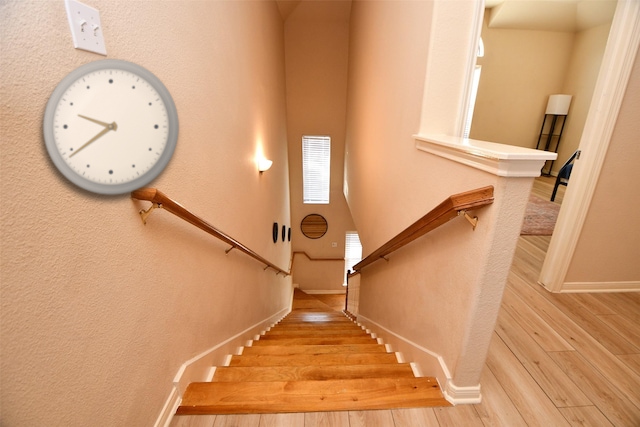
{"hour": 9, "minute": 39}
